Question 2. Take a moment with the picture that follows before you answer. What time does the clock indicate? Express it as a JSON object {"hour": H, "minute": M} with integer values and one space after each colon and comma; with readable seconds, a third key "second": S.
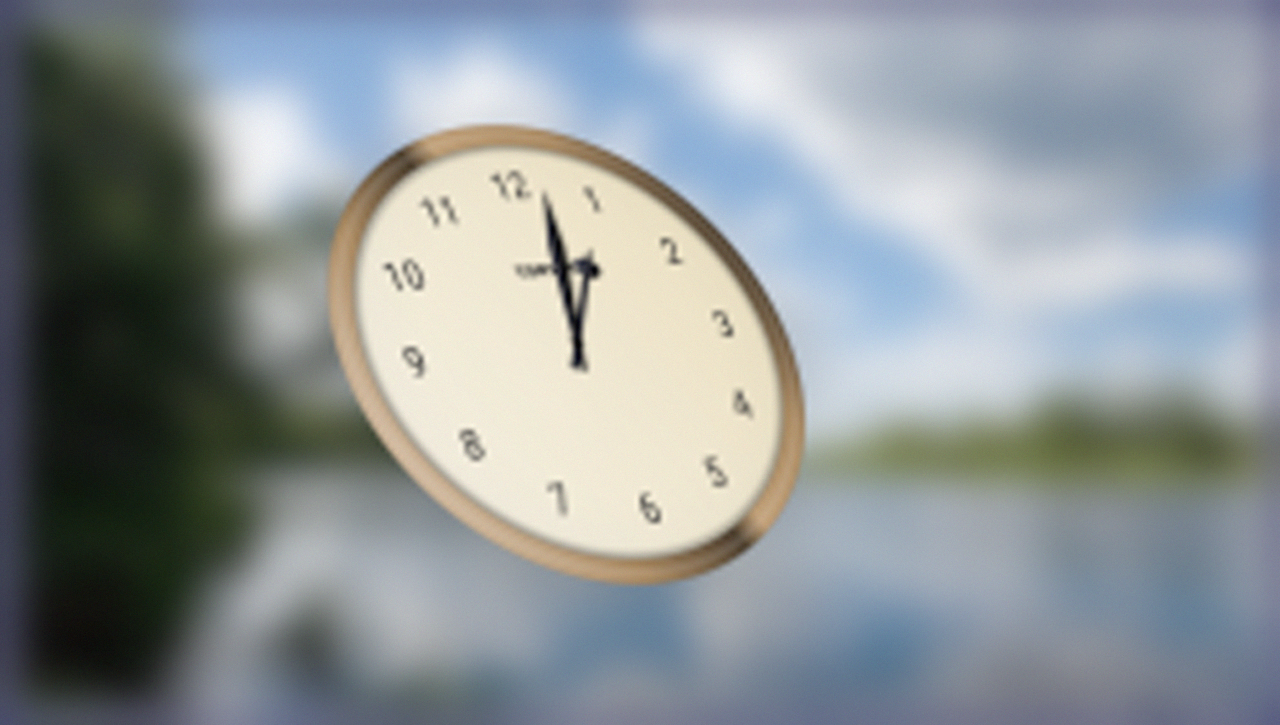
{"hour": 1, "minute": 2}
